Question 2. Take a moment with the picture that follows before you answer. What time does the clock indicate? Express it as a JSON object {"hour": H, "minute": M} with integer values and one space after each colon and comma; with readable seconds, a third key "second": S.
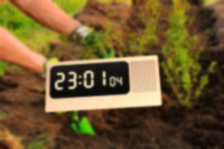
{"hour": 23, "minute": 1}
